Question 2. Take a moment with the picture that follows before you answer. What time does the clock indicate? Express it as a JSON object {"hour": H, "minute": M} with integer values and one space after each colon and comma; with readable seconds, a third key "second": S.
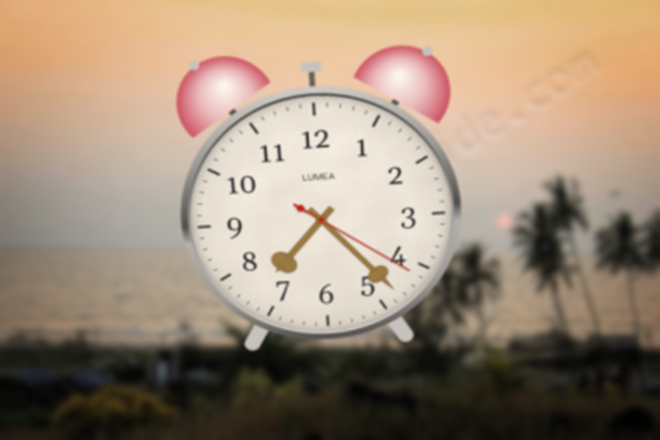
{"hour": 7, "minute": 23, "second": 21}
